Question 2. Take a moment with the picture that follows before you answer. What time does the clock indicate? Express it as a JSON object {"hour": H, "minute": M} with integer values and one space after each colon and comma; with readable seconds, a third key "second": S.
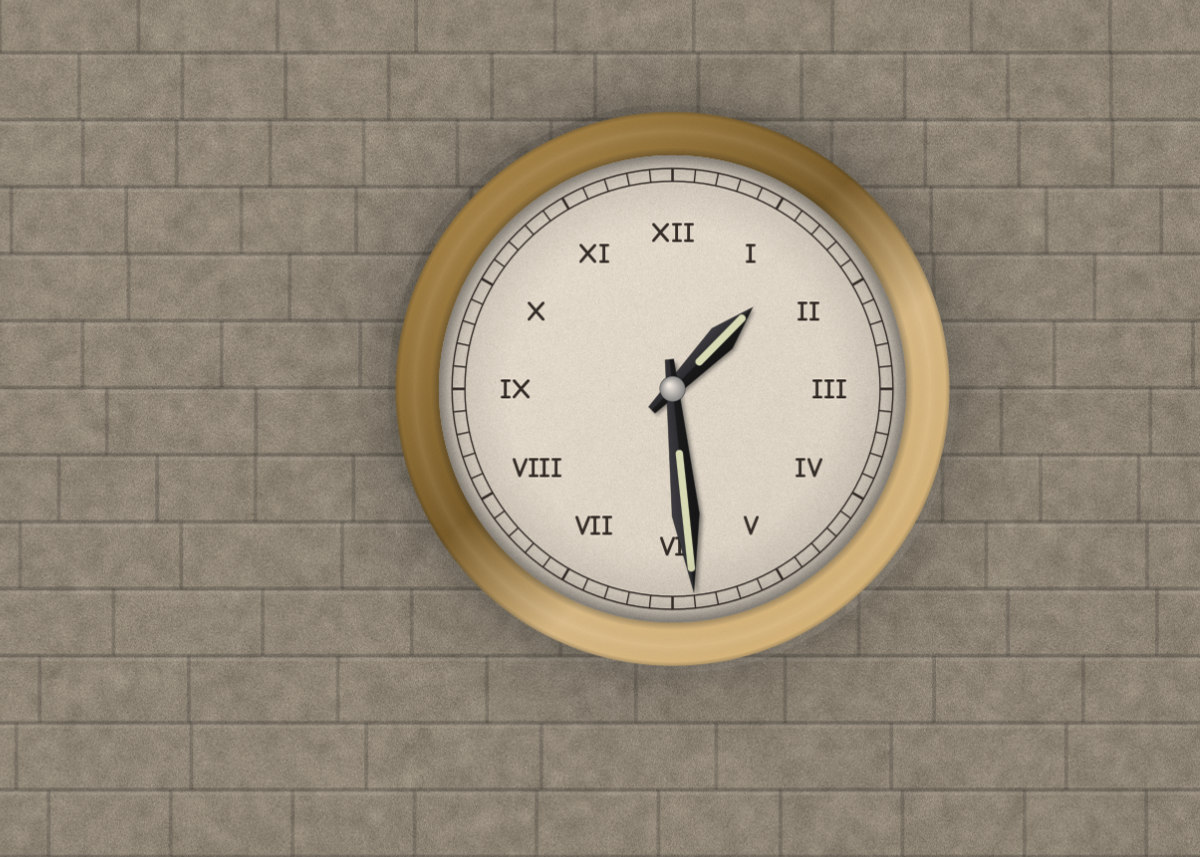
{"hour": 1, "minute": 29}
